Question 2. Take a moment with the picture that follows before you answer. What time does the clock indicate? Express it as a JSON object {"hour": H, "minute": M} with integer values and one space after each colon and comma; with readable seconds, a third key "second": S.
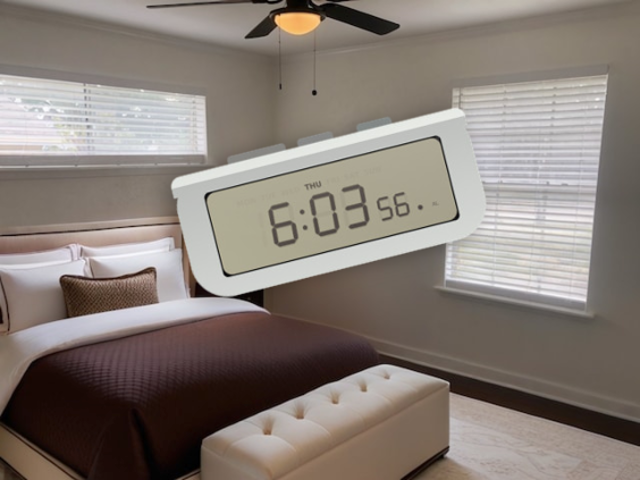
{"hour": 6, "minute": 3, "second": 56}
